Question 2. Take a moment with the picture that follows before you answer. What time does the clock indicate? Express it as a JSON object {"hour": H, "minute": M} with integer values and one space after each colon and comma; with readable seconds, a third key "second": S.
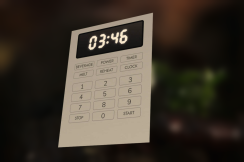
{"hour": 3, "minute": 46}
